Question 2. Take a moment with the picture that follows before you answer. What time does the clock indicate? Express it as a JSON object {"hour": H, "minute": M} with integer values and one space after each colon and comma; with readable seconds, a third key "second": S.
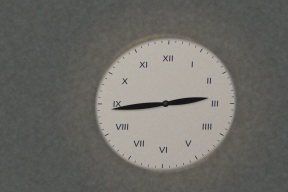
{"hour": 2, "minute": 44}
